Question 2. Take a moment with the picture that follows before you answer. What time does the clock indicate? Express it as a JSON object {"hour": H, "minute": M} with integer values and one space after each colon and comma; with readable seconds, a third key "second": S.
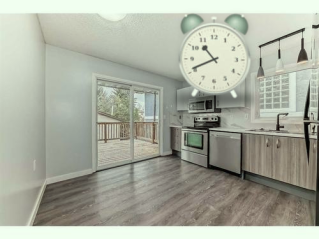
{"hour": 10, "minute": 41}
